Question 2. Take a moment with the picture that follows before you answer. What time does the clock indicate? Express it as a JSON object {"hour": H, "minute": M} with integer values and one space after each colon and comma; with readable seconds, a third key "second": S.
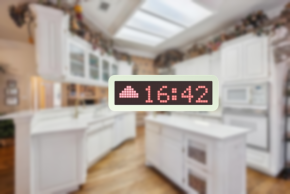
{"hour": 16, "minute": 42}
